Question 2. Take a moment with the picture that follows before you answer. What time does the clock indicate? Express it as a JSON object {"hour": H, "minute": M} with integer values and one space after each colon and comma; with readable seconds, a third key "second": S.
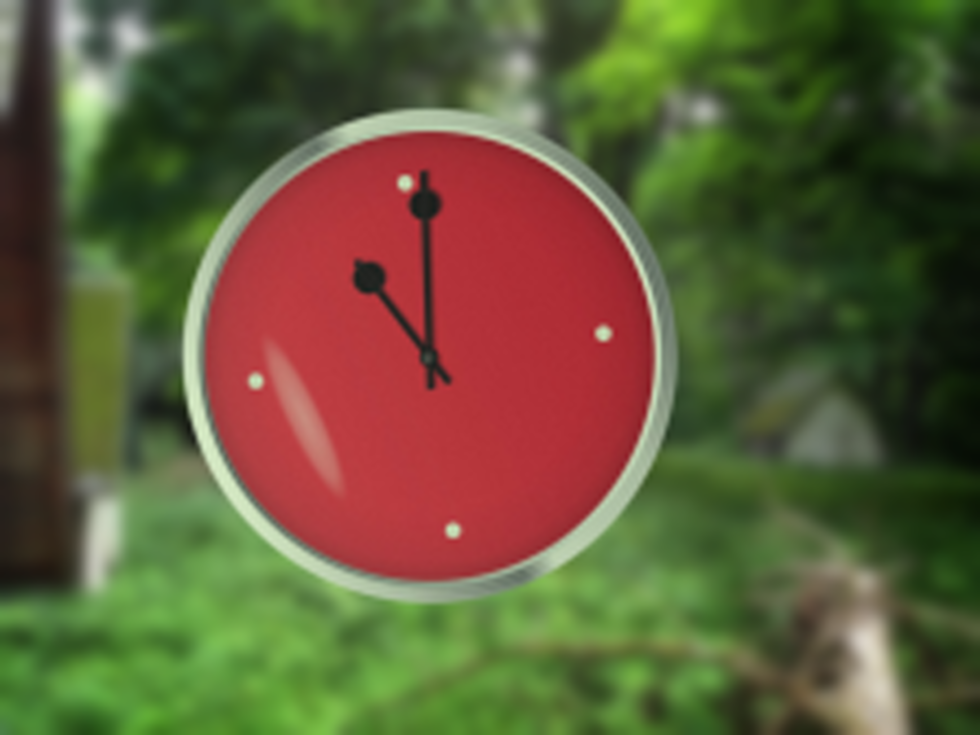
{"hour": 11, "minute": 1}
